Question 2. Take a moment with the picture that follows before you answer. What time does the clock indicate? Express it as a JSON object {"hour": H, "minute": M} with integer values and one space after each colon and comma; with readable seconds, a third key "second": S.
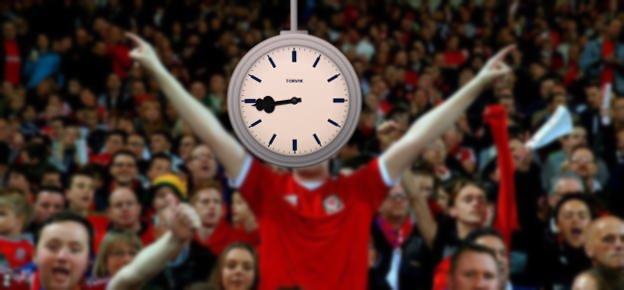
{"hour": 8, "minute": 44}
